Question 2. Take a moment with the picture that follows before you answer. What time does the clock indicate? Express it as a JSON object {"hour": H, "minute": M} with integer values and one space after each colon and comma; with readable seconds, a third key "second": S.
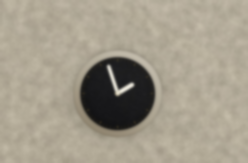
{"hour": 1, "minute": 57}
